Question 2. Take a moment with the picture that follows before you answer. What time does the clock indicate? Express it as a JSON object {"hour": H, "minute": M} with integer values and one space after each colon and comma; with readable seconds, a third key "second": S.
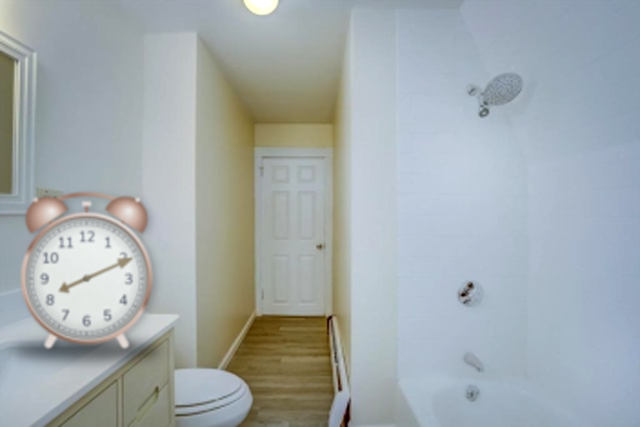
{"hour": 8, "minute": 11}
